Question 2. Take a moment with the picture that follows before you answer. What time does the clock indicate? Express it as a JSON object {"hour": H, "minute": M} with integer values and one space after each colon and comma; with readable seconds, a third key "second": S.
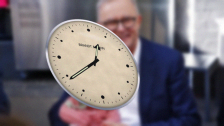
{"hour": 12, "minute": 39}
